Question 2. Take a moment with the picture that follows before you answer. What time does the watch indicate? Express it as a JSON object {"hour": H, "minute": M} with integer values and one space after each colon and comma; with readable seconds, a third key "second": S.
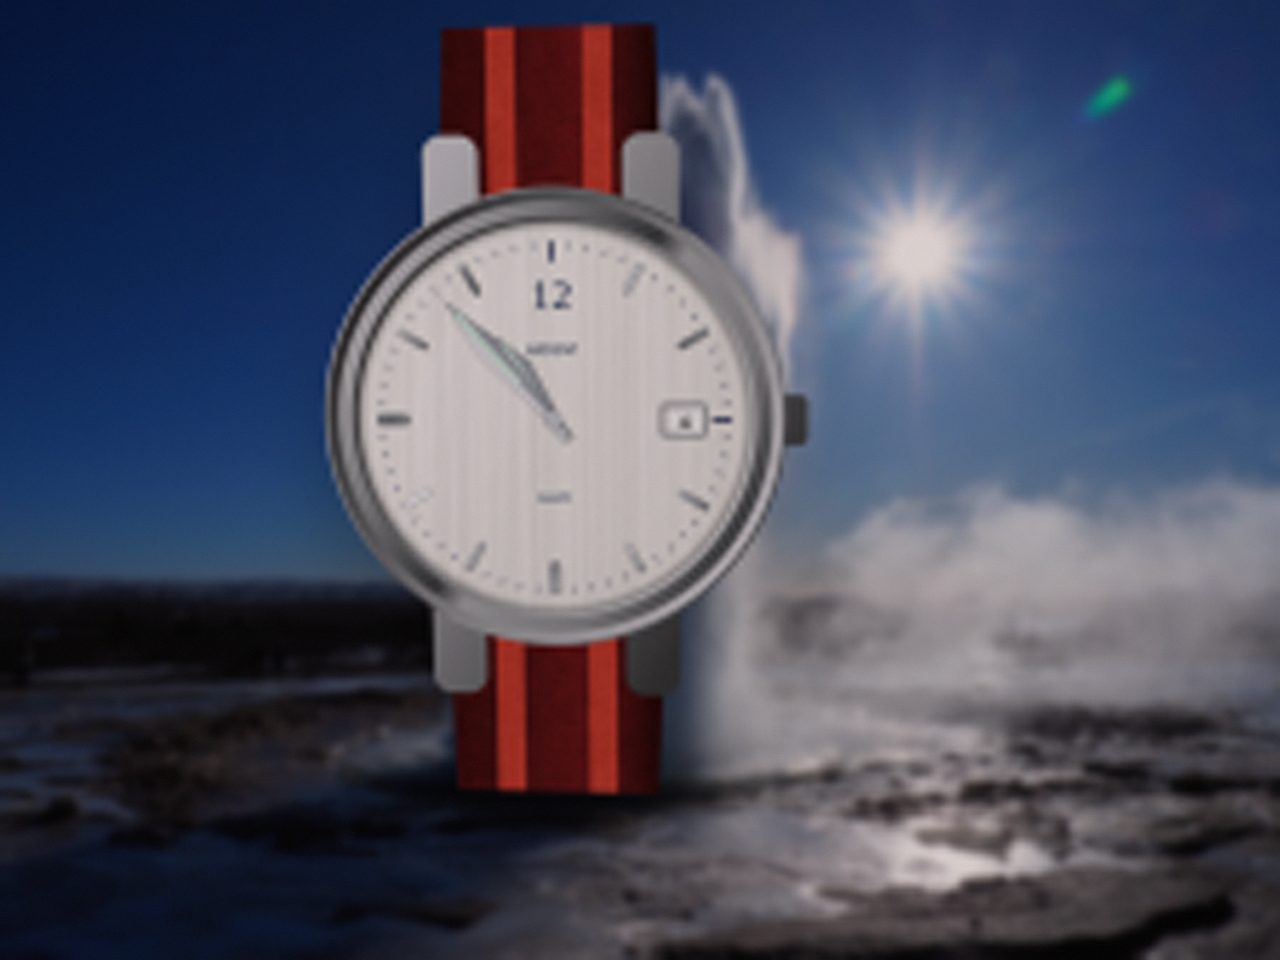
{"hour": 10, "minute": 53}
